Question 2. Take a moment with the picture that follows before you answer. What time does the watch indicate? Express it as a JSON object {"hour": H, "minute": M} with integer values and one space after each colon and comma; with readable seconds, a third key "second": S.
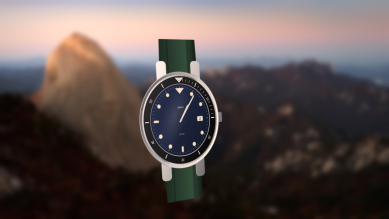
{"hour": 1, "minute": 6}
